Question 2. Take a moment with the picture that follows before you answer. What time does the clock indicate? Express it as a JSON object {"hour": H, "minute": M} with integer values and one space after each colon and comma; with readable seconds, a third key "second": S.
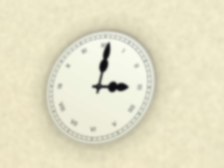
{"hour": 3, "minute": 1}
